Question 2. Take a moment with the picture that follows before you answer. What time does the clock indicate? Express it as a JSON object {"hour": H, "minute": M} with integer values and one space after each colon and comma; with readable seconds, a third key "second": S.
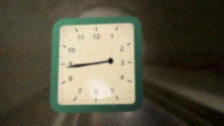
{"hour": 2, "minute": 44}
